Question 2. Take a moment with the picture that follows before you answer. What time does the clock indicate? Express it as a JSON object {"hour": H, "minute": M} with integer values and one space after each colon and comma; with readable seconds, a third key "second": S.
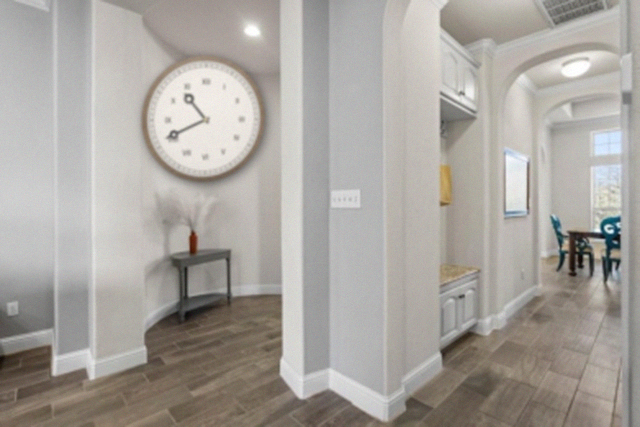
{"hour": 10, "minute": 41}
